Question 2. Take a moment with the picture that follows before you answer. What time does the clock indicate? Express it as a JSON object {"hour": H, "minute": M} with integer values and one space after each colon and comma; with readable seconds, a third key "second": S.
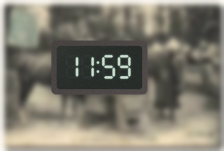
{"hour": 11, "minute": 59}
